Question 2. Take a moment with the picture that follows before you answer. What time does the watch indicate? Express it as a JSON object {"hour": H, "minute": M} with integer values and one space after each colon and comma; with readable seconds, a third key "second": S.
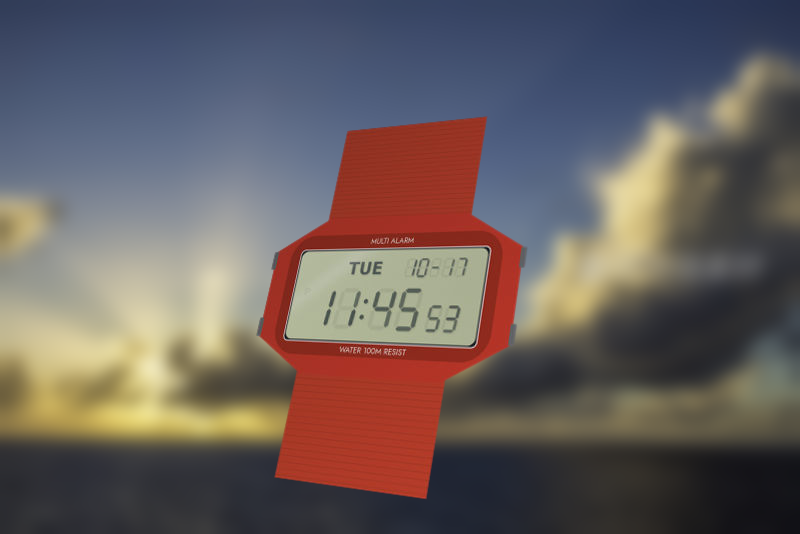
{"hour": 11, "minute": 45, "second": 53}
